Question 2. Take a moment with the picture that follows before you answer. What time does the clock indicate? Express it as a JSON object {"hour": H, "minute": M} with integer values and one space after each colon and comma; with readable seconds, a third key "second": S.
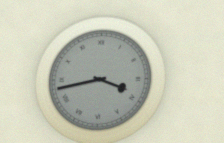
{"hour": 3, "minute": 43}
